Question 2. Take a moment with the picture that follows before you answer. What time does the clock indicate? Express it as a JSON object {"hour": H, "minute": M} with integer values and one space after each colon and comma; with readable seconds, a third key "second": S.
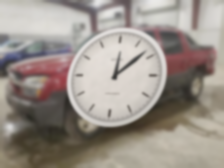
{"hour": 12, "minute": 8}
